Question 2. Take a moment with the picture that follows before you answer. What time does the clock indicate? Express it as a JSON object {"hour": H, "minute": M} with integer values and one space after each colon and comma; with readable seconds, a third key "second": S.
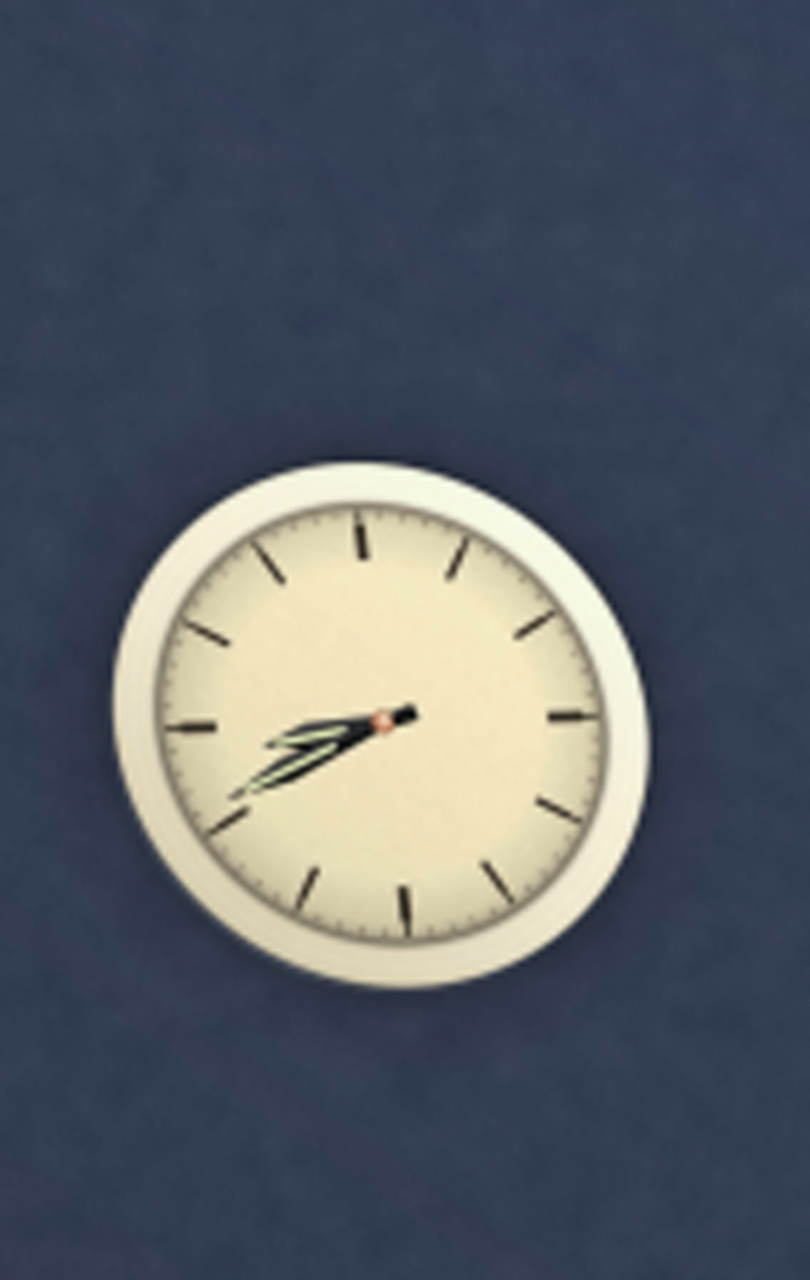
{"hour": 8, "minute": 41}
